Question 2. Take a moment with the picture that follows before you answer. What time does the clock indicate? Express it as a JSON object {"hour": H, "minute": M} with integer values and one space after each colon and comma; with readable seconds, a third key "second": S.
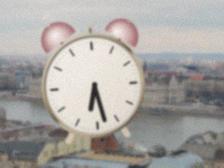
{"hour": 6, "minute": 28}
